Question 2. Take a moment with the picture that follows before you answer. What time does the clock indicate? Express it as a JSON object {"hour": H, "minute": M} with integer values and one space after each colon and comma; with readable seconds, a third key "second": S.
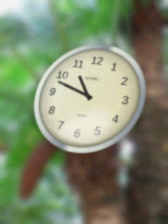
{"hour": 10, "minute": 48}
